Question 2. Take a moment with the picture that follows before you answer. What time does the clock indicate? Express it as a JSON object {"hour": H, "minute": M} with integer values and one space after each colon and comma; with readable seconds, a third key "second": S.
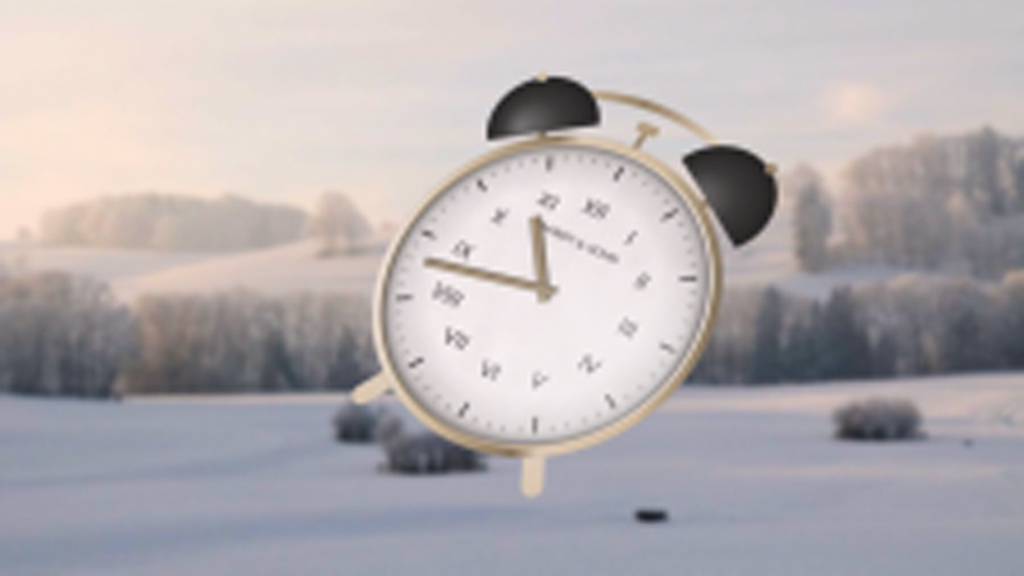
{"hour": 10, "minute": 43}
